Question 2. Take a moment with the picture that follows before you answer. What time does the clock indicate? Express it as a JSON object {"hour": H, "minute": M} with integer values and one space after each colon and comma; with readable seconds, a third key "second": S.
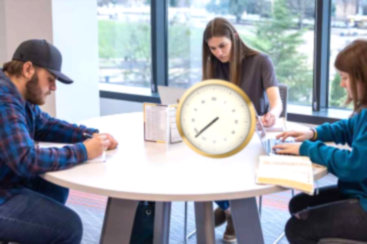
{"hour": 7, "minute": 38}
